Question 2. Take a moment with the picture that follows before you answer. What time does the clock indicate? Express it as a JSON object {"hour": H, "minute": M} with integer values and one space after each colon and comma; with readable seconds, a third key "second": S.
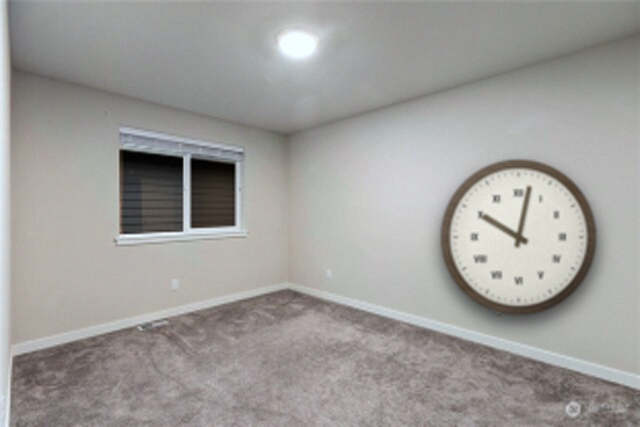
{"hour": 10, "minute": 2}
